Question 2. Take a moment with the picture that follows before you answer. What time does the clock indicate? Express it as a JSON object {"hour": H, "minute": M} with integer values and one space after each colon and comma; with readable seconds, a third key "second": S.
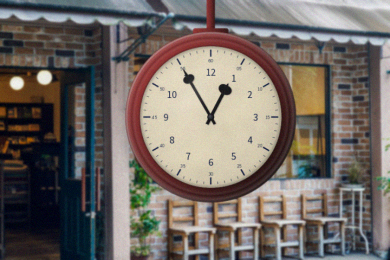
{"hour": 12, "minute": 55}
